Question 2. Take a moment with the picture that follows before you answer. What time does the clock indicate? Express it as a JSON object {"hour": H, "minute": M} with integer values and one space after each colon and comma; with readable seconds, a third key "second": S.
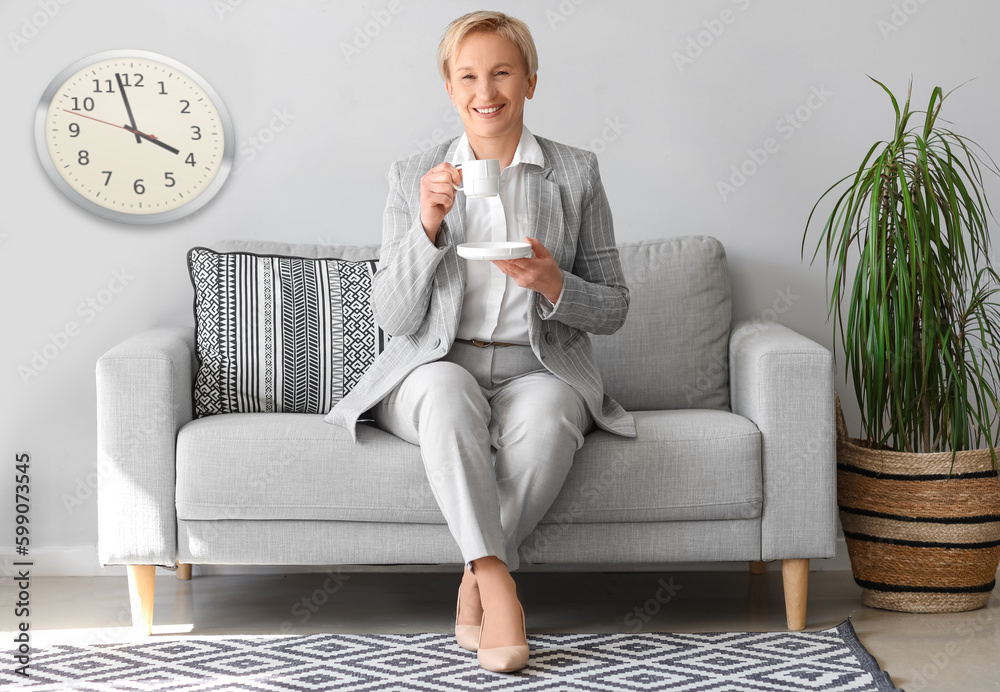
{"hour": 3, "minute": 57, "second": 48}
